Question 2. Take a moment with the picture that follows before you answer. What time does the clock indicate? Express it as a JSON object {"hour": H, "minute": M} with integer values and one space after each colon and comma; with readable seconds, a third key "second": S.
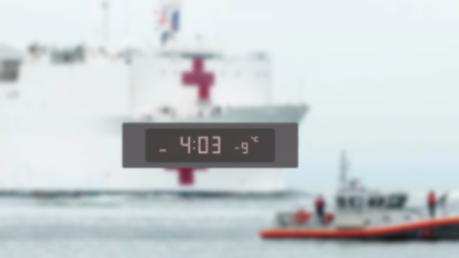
{"hour": 4, "minute": 3}
